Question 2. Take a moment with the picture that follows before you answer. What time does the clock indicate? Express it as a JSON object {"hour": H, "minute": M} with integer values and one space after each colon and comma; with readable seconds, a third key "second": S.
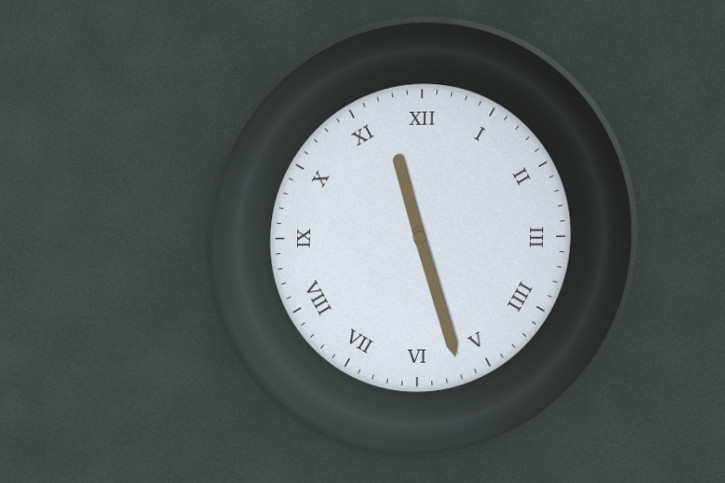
{"hour": 11, "minute": 27}
